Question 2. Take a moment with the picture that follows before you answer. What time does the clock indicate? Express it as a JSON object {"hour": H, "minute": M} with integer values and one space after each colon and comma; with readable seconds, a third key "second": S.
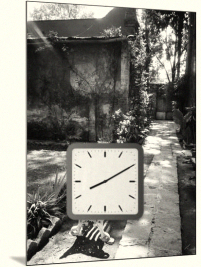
{"hour": 8, "minute": 10}
